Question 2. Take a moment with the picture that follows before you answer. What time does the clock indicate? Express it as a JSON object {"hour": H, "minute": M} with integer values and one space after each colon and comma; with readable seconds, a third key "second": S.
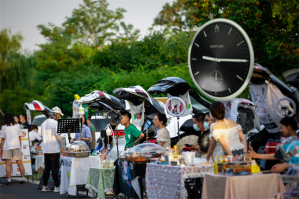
{"hour": 9, "minute": 15}
